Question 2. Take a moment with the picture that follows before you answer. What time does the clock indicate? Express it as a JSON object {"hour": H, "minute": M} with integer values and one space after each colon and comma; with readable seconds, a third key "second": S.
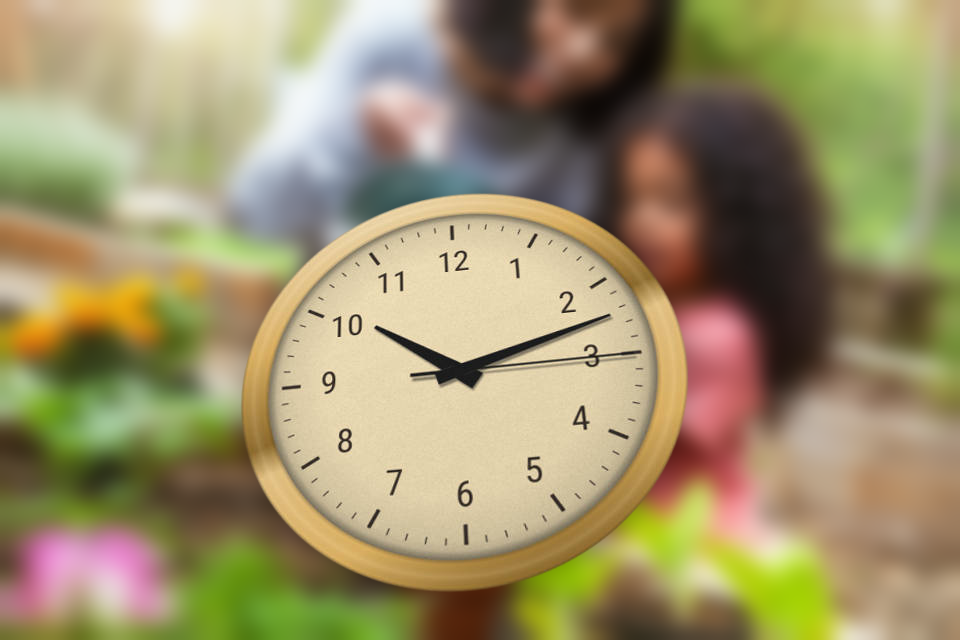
{"hour": 10, "minute": 12, "second": 15}
